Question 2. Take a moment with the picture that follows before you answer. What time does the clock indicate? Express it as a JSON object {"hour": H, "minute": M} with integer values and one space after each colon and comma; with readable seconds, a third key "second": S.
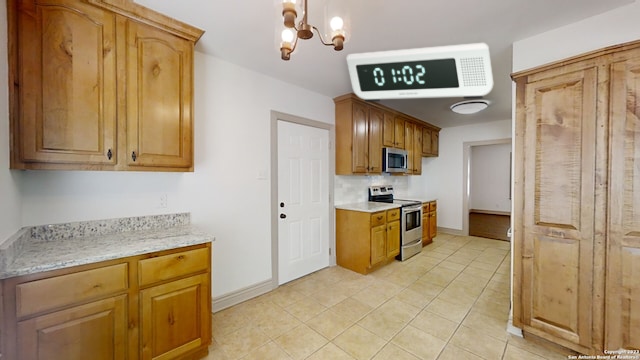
{"hour": 1, "minute": 2}
